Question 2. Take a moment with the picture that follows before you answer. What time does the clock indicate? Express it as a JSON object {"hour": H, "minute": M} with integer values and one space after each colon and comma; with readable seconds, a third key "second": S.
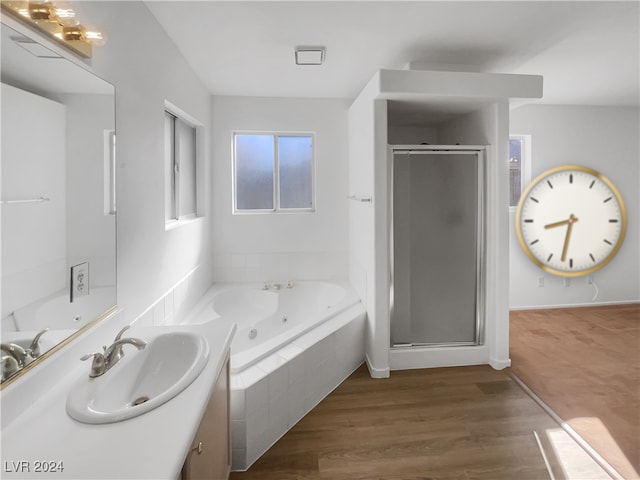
{"hour": 8, "minute": 32}
